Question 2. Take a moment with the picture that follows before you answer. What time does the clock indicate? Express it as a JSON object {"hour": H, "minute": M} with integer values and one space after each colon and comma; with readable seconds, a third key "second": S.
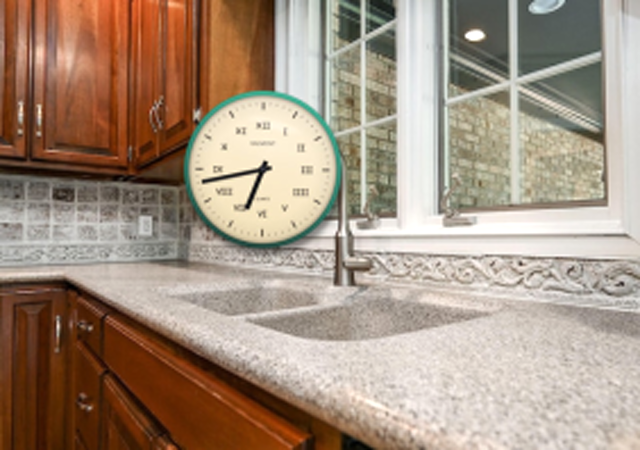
{"hour": 6, "minute": 43}
